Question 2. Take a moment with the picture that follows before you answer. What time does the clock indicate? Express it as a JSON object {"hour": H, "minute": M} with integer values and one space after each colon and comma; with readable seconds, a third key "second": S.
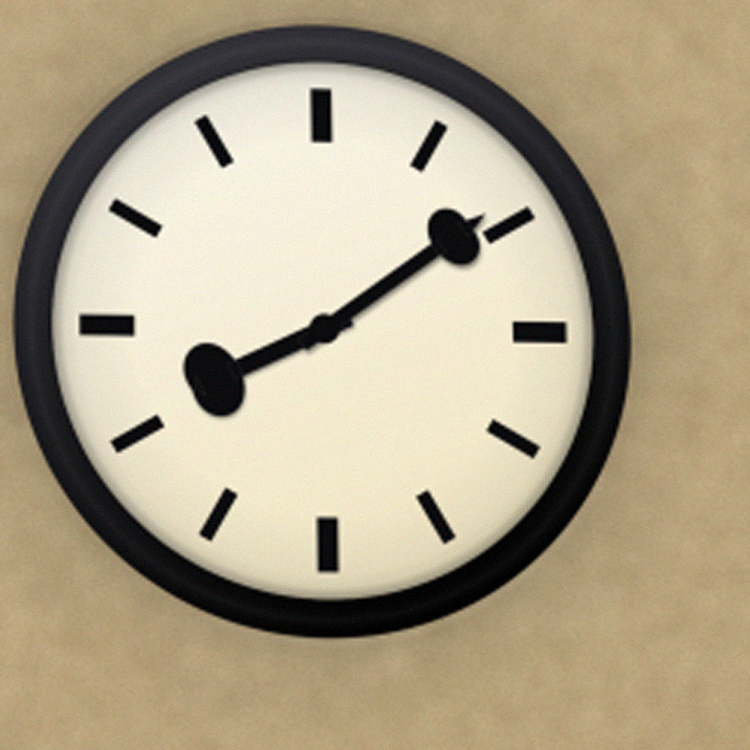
{"hour": 8, "minute": 9}
